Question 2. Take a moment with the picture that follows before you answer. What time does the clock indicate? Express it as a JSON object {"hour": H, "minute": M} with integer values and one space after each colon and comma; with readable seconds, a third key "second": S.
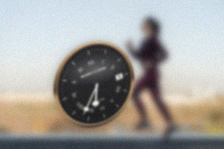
{"hour": 6, "minute": 37}
